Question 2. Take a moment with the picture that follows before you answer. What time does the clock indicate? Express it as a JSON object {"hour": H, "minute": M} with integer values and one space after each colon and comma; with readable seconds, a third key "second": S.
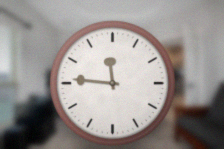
{"hour": 11, "minute": 46}
